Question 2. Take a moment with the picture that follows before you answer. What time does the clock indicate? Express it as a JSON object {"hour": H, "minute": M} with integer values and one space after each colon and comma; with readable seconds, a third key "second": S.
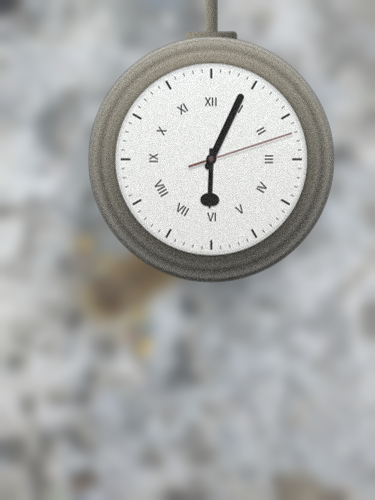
{"hour": 6, "minute": 4, "second": 12}
